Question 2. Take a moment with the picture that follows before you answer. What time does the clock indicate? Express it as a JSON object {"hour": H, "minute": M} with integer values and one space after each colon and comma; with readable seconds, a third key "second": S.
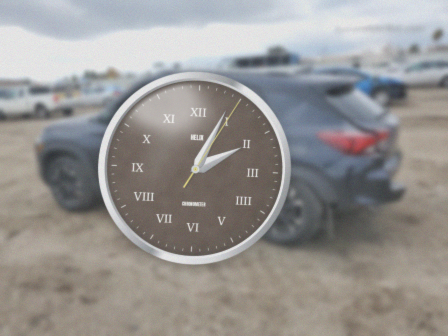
{"hour": 2, "minute": 4, "second": 5}
